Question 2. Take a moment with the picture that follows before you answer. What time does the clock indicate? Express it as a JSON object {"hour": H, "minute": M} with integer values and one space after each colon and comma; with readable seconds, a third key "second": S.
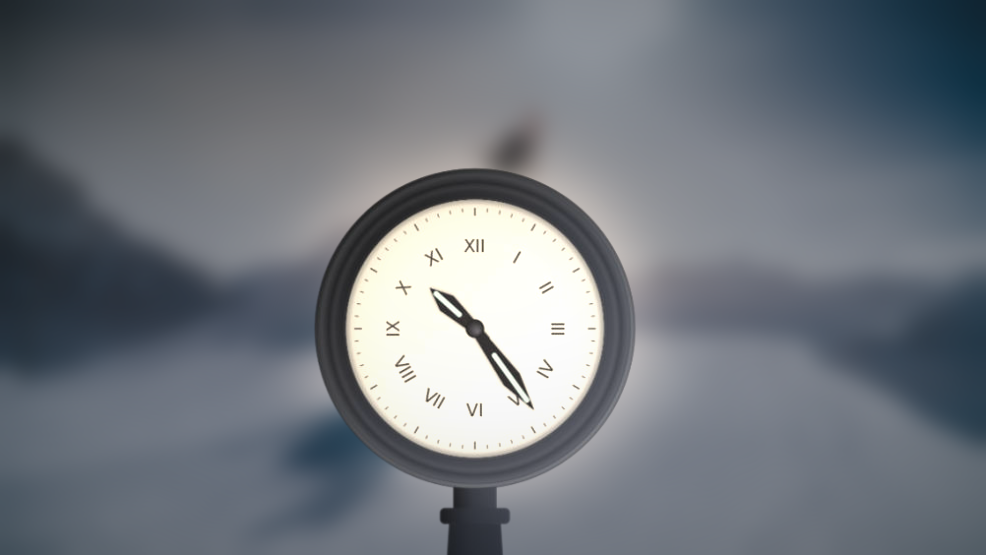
{"hour": 10, "minute": 24}
